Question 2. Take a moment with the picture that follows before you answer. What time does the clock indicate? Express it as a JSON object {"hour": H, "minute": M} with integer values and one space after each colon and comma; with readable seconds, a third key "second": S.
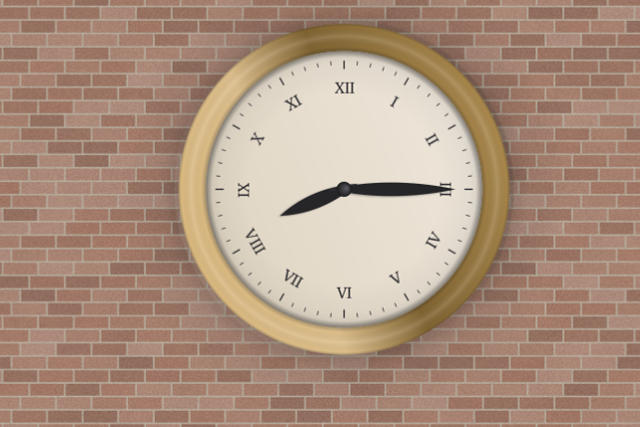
{"hour": 8, "minute": 15}
